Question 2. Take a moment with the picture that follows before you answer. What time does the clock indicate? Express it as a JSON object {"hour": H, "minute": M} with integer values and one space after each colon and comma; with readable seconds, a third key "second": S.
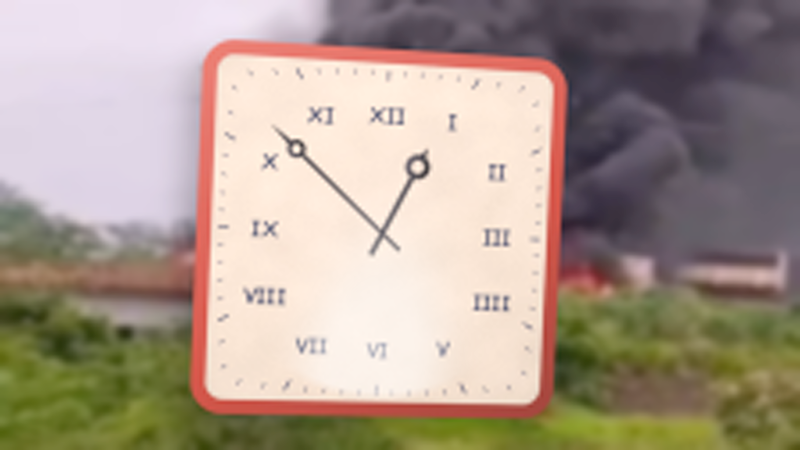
{"hour": 12, "minute": 52}
